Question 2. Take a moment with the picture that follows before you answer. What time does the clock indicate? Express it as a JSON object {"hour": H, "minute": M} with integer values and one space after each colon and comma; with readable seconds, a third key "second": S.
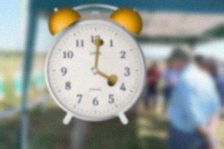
{"hour": 4, "minute": 1}
